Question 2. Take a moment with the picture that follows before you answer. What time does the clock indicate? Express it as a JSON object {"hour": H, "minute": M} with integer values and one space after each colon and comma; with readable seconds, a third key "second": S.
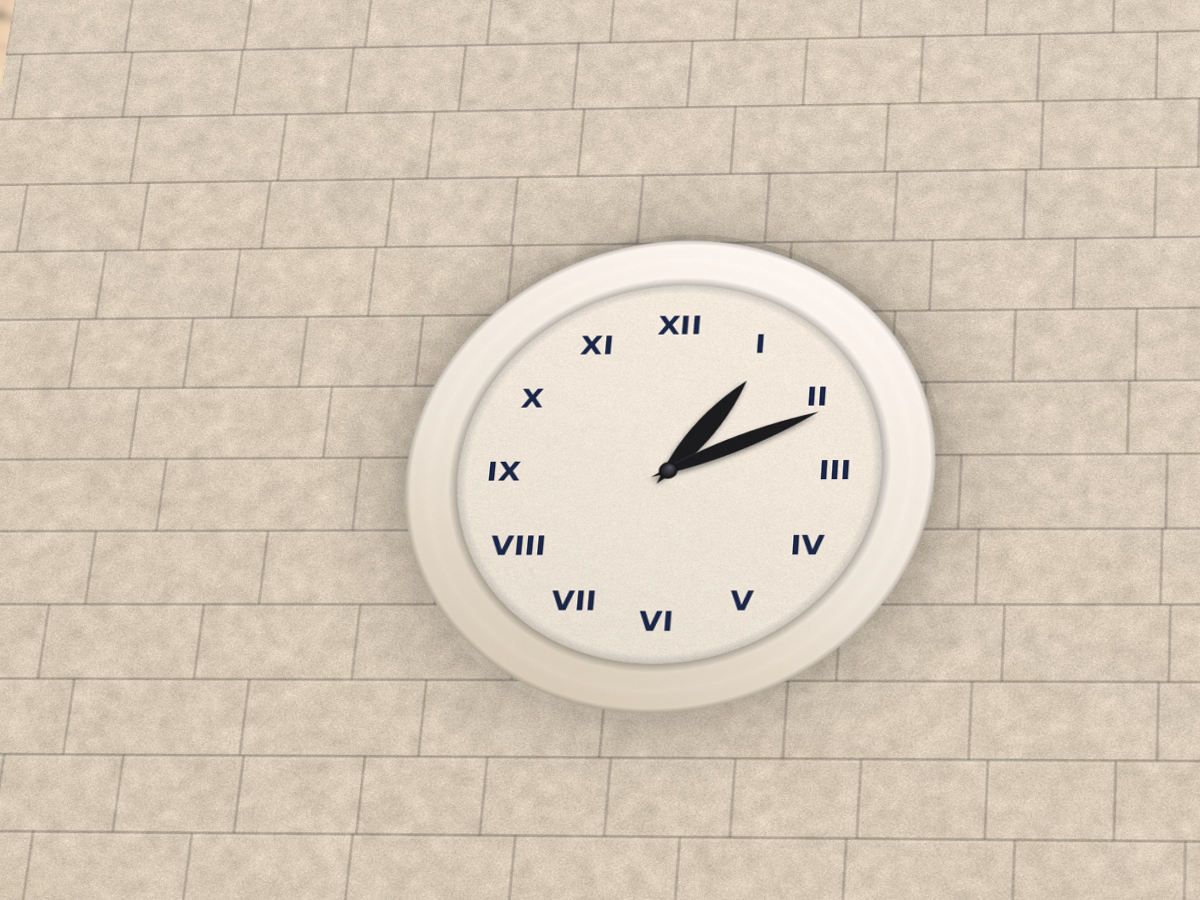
{"hour": 1, "minute": 11}
